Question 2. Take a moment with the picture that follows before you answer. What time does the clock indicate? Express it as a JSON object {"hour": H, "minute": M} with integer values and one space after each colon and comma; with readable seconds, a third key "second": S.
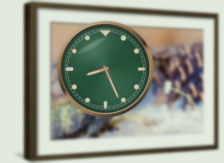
{"hour": 8, "minute": 26}
